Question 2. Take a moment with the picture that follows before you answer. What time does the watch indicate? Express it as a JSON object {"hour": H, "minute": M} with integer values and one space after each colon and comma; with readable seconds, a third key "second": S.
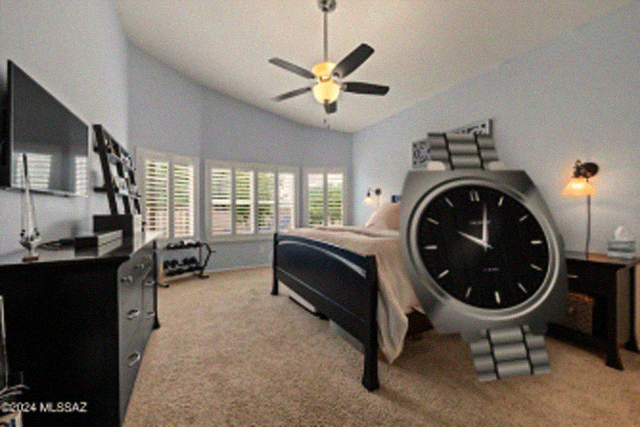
{"hour": 10, "minute": 2}
